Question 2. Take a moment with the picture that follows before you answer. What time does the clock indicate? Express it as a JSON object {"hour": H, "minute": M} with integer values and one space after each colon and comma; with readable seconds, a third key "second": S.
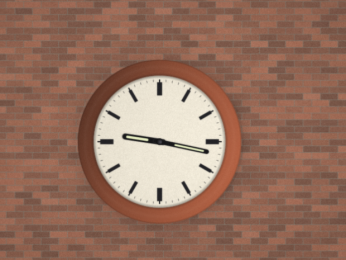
{"hour": 9, "minute": 17}
